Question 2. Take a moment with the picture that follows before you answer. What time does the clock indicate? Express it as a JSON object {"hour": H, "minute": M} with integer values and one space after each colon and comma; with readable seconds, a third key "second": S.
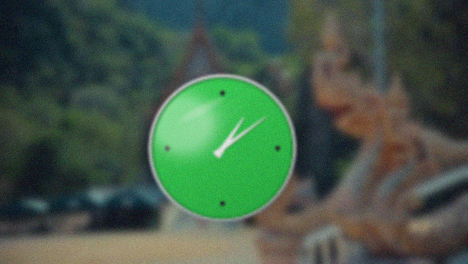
{"hour": 1, "minute": 9}
